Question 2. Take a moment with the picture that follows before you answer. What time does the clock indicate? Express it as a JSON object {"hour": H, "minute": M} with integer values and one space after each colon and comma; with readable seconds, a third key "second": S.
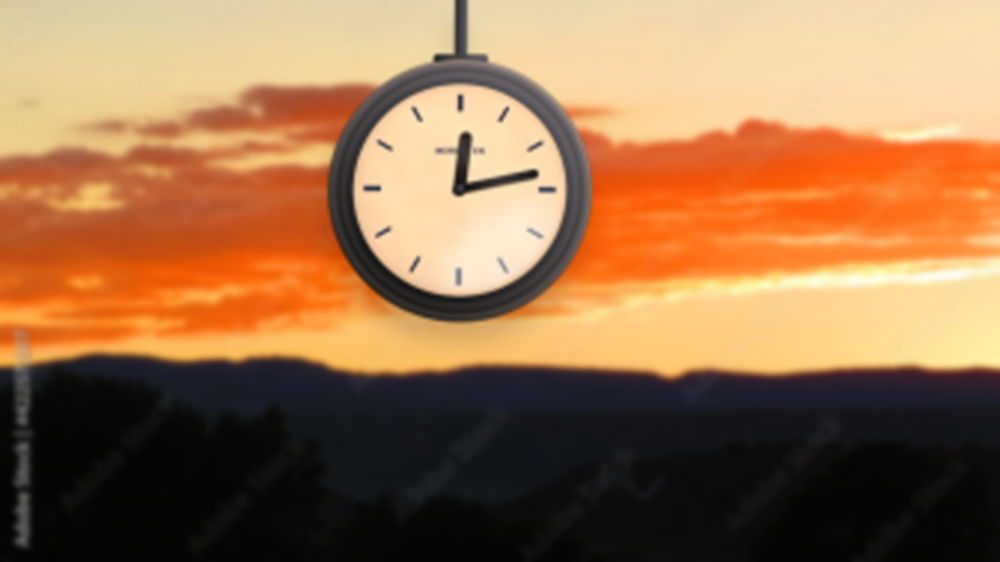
{"hour": 12, "minute": 13}
